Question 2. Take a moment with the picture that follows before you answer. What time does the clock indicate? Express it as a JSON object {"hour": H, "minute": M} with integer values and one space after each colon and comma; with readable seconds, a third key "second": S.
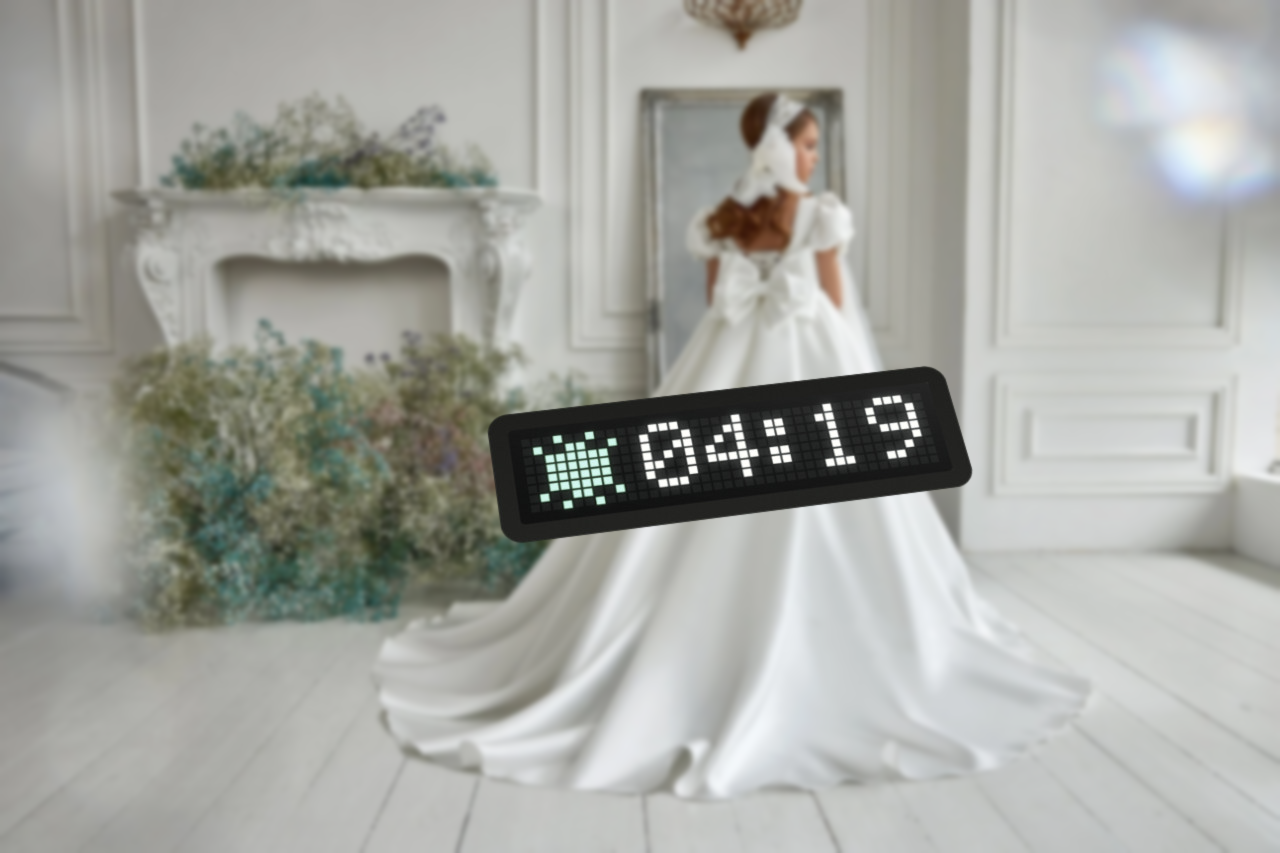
{"hour": 4, "minute": 19}
